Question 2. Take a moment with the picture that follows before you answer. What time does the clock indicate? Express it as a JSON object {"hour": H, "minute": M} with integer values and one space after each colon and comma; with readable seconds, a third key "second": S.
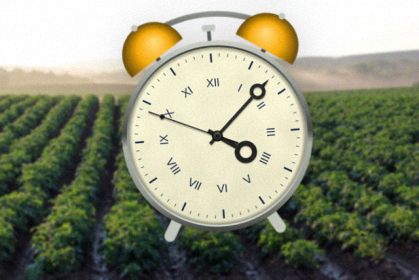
{"hour": 4, "minute": 7, "second": 49}
